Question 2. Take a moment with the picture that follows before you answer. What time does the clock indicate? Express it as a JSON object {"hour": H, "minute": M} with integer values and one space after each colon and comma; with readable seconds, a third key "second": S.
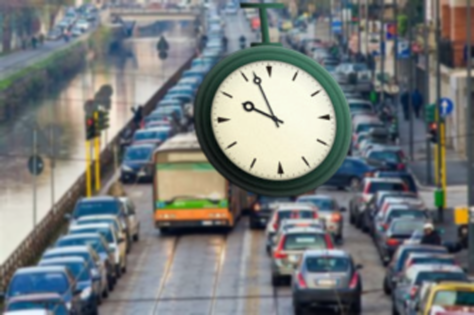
{"hour": 9, "minute": 57}
